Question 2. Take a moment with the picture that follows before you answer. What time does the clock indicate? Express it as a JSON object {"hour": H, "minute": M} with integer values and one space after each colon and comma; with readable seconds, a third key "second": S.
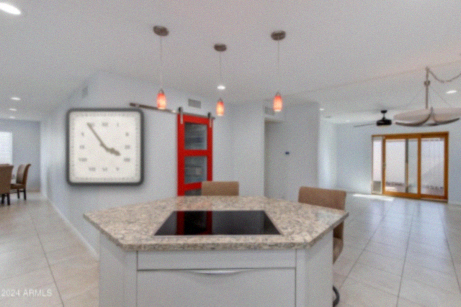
{"hour": 3, "minute": 54}
